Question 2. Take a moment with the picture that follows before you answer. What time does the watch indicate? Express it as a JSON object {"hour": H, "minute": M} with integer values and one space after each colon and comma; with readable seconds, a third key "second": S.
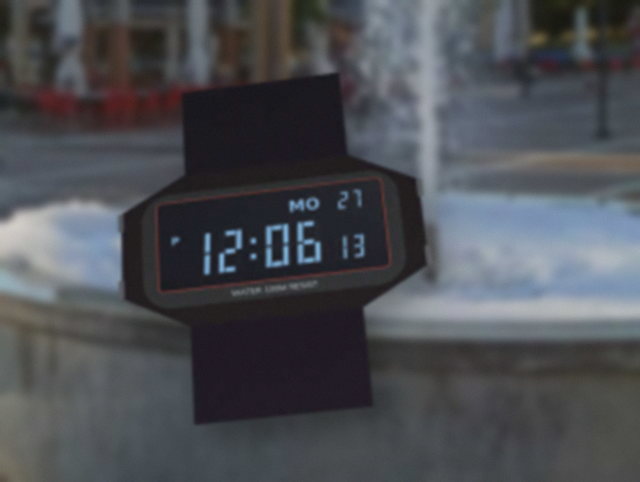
{"hour": 12, "minute": 6, "second": 13}
